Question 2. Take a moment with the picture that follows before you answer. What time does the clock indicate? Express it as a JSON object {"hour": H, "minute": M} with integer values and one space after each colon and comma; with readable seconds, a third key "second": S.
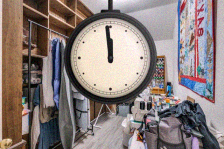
{"hour": 11, "minute": 59}
